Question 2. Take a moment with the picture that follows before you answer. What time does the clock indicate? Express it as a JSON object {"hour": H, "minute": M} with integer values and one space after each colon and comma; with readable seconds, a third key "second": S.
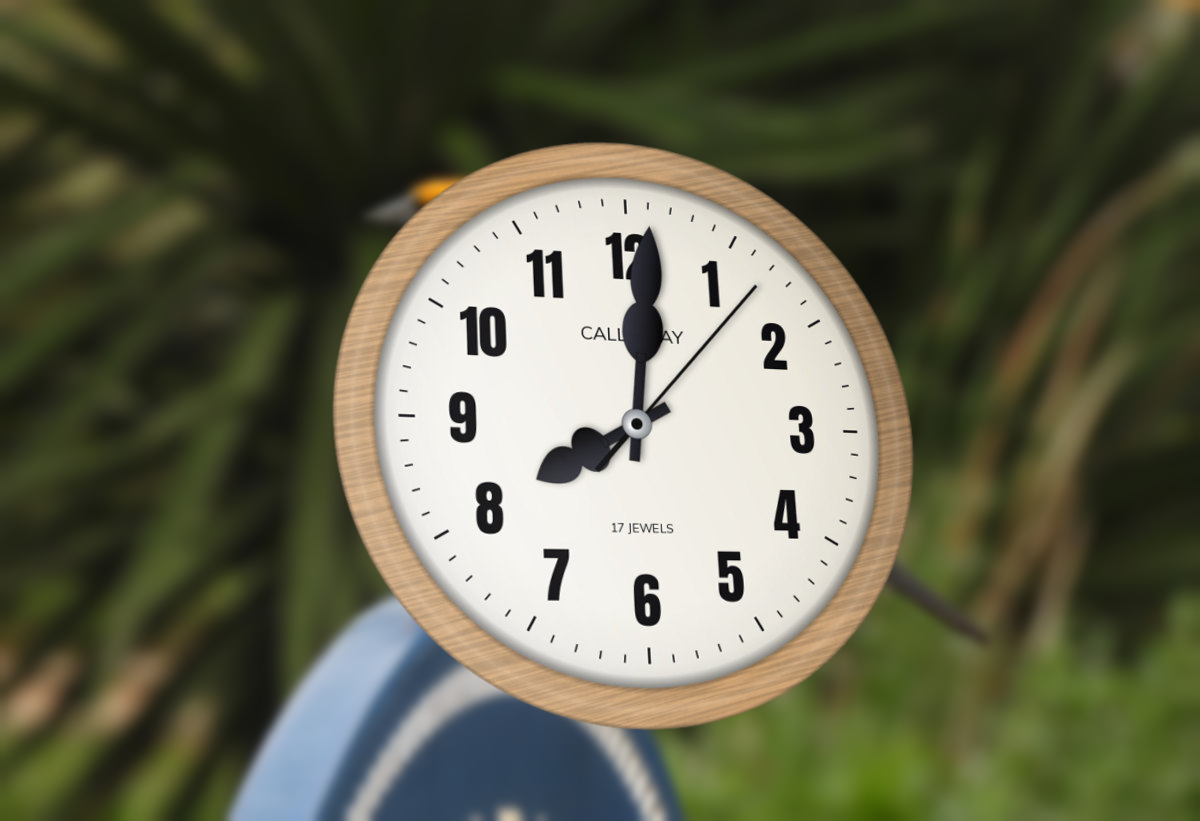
{"hour": 8, "minute": 1, "second": 7}
